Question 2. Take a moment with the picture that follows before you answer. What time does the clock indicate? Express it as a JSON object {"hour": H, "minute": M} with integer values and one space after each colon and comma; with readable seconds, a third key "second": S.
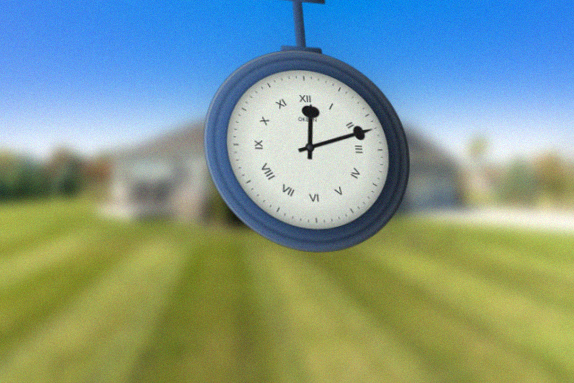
{"hour": 12, "minute": 12}
